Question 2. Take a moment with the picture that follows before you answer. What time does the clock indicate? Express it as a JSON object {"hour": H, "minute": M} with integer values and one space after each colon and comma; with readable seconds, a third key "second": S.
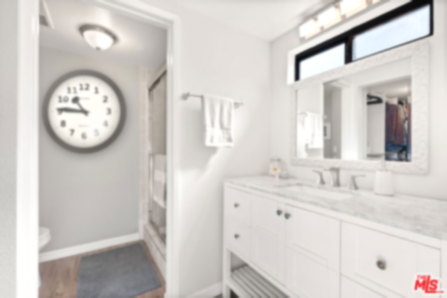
{"hour": 10, "minute": 46}
